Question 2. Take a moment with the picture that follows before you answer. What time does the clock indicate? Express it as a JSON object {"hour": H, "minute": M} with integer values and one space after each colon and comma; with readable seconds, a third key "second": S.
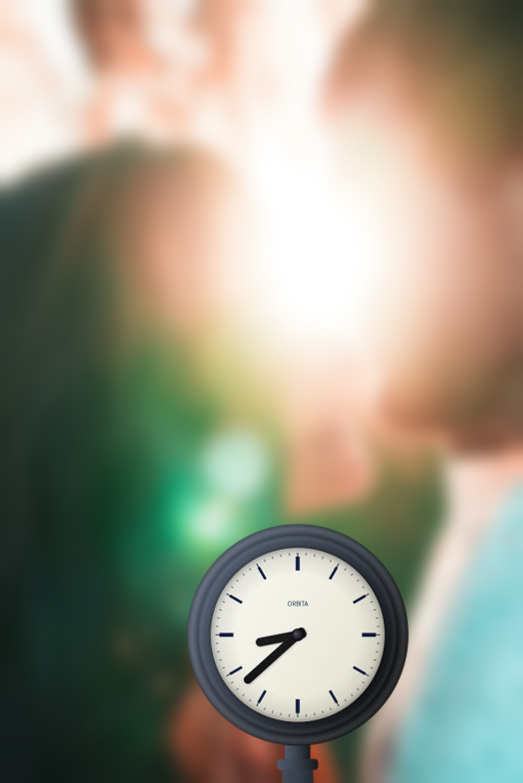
{"hour": 8, "minute": 38}
